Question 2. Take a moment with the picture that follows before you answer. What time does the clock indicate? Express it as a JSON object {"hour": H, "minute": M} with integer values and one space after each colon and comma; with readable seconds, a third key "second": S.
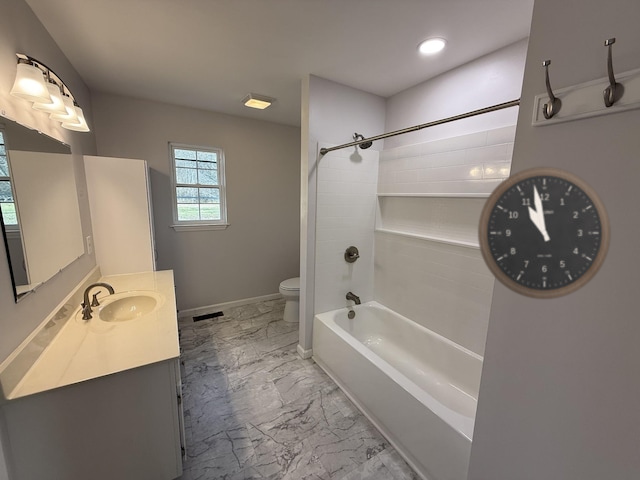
{"hour": 10, "minute": 58}
